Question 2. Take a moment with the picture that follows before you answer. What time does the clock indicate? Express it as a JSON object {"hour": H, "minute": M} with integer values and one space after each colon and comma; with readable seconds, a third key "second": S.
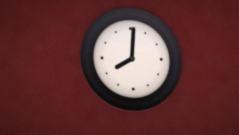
{"hour": 8, "minute": 1}
